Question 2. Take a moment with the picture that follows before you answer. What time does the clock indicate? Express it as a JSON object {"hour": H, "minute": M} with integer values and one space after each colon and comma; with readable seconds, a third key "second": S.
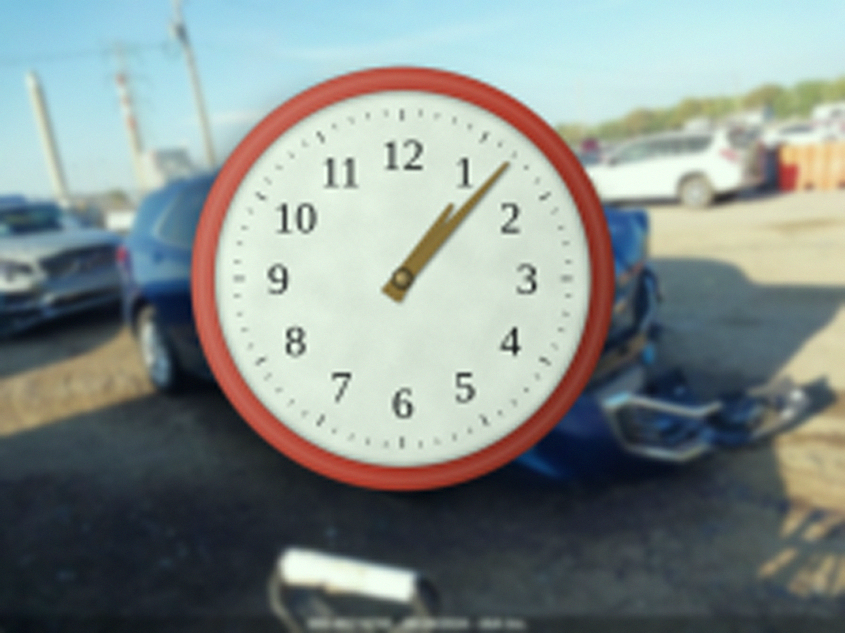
{"hour": 1, "minute": 7}
